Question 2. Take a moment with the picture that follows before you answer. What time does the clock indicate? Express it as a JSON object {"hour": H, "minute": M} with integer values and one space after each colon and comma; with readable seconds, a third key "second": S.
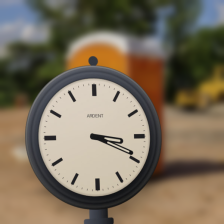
{"hour": 3, "minute": 19}
